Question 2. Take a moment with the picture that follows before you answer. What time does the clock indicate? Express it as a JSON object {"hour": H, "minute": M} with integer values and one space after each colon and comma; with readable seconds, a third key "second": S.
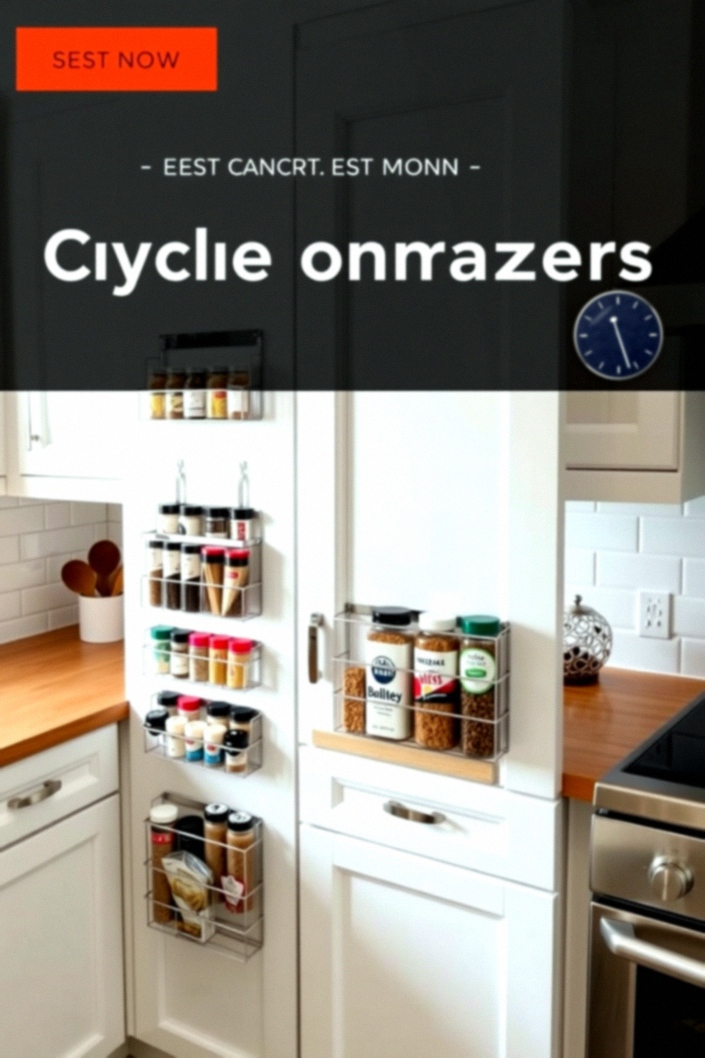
{"hour": 11, "minute": 27}
